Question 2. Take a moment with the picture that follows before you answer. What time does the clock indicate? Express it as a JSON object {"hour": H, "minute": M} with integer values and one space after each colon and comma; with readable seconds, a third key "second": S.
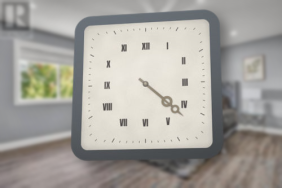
{"hour": 4, "minute": 22}
